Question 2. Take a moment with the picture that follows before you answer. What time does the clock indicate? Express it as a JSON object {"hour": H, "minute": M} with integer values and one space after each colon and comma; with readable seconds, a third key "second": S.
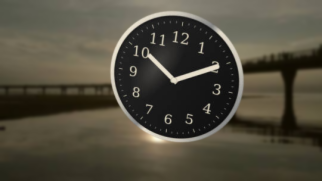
{"hour": 10, "minute": 10}
